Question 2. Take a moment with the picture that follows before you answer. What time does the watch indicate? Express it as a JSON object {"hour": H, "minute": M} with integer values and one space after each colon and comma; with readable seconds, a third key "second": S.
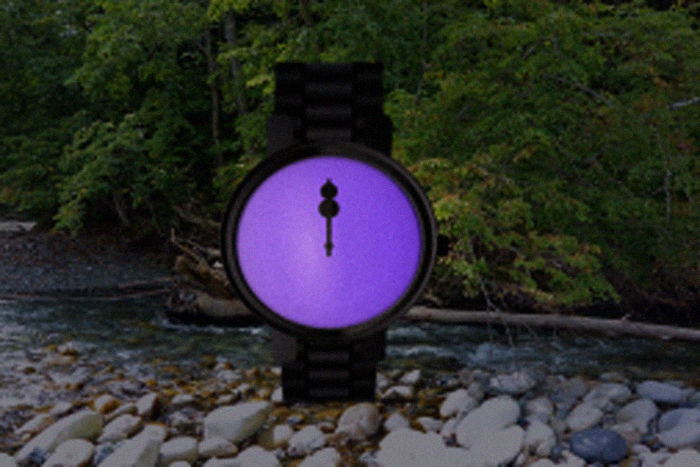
{"hour": 12, "minute": 0}
